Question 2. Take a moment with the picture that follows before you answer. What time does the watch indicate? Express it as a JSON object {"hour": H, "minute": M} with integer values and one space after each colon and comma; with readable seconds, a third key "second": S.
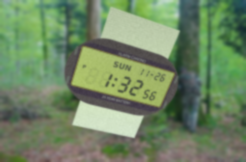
{"hour": 1, "minute": 32, "second": 56}
